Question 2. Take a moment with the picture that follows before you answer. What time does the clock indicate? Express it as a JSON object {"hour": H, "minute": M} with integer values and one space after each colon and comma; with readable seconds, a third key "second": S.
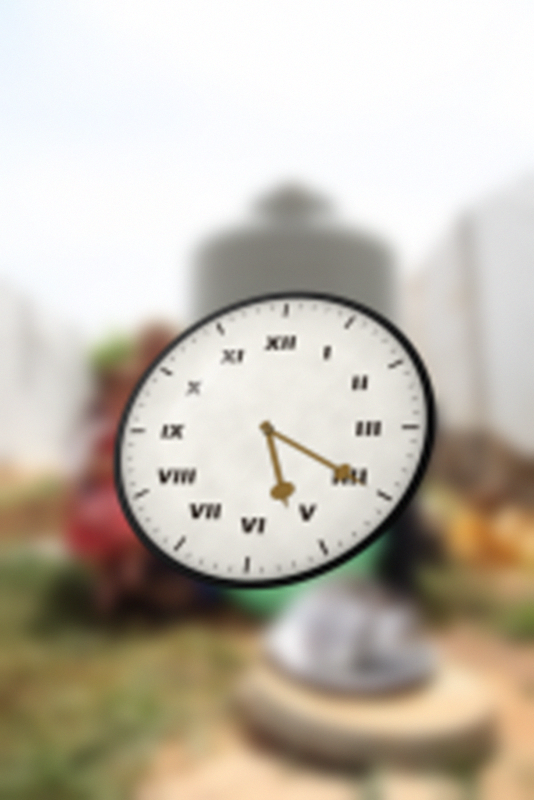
{"hour": 5, "minute": 20}
